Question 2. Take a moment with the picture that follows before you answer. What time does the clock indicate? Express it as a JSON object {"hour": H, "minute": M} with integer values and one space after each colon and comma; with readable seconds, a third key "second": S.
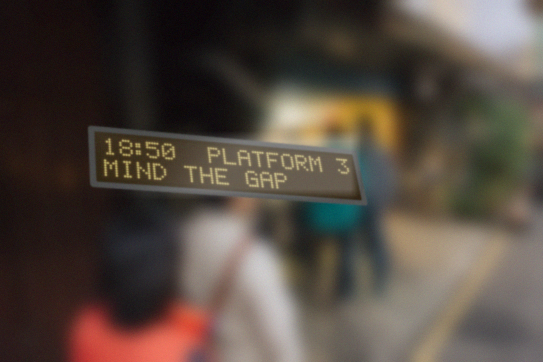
{"hour": 18, "minute": 50}
